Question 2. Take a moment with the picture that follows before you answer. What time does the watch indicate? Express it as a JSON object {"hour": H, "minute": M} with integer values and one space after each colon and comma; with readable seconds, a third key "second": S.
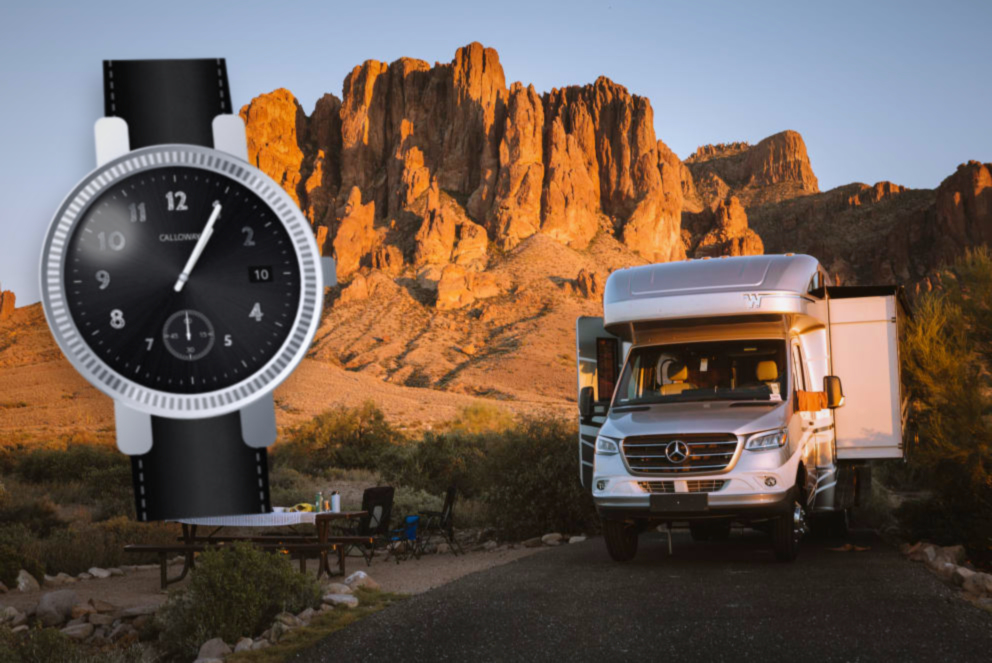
{"hour": 1, "minute": 5}
